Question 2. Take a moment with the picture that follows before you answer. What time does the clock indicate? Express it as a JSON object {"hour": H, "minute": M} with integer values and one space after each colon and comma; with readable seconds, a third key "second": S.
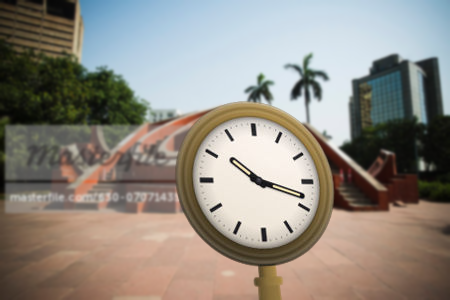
{"hour": 10, "minute": 18}
